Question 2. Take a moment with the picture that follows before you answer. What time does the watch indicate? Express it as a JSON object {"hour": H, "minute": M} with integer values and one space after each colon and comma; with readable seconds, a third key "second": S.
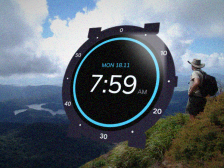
{"hour": 7, "minute": 59}
